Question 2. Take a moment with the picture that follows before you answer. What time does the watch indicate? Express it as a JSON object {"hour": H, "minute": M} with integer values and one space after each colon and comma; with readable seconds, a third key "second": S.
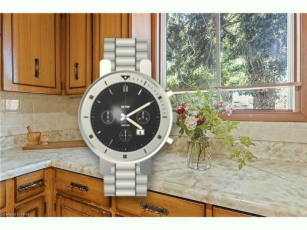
{"hour": 4, "minute": 10}
